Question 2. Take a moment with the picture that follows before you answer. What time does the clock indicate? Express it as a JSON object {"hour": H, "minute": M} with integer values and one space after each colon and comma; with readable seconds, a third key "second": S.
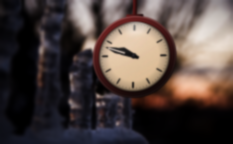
{"hour": 9, "minute": 48}
